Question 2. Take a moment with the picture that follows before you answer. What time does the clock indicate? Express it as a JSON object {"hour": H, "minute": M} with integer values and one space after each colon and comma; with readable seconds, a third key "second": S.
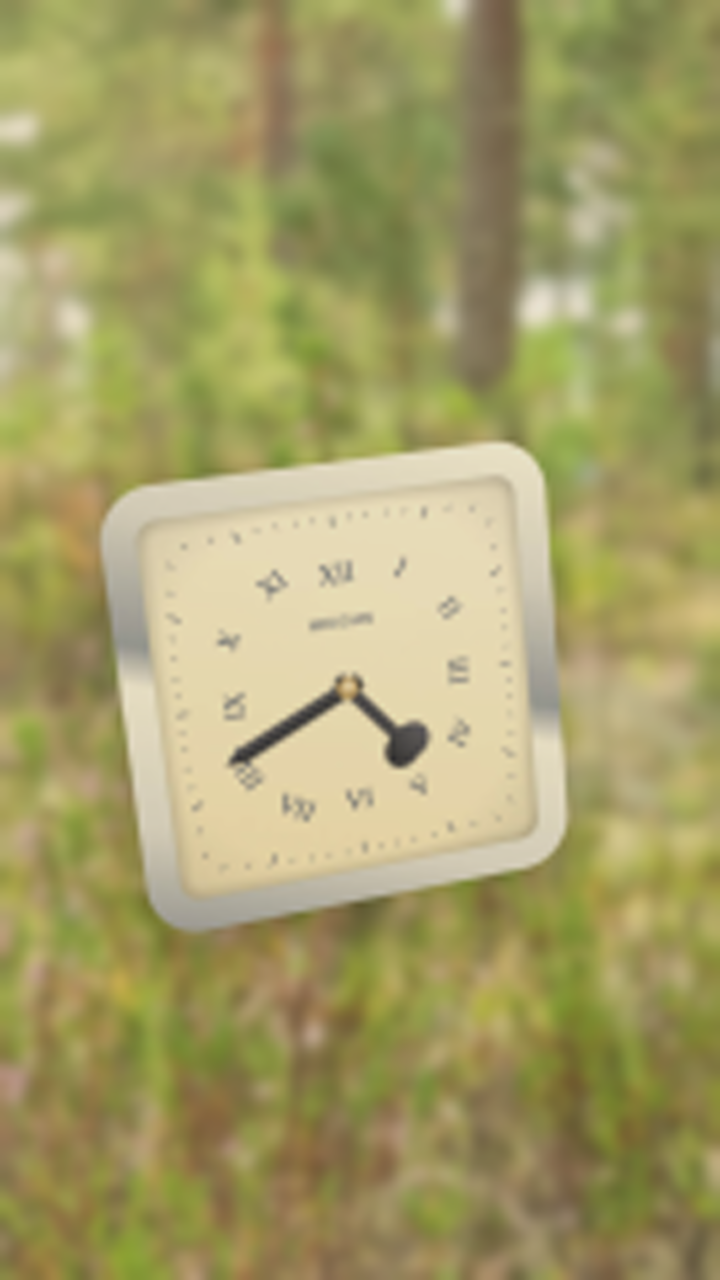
{"hour": 4, "minute": 41}
